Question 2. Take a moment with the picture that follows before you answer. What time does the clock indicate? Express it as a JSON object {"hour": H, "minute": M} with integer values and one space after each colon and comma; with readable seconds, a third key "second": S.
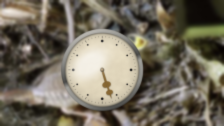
{"hour": 5, "minute": 27}
